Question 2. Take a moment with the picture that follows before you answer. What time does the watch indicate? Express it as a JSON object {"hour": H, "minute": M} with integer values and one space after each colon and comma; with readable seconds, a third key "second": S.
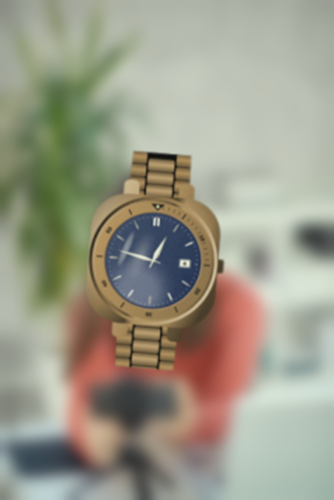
{"hour": 12, "minute": 47}
